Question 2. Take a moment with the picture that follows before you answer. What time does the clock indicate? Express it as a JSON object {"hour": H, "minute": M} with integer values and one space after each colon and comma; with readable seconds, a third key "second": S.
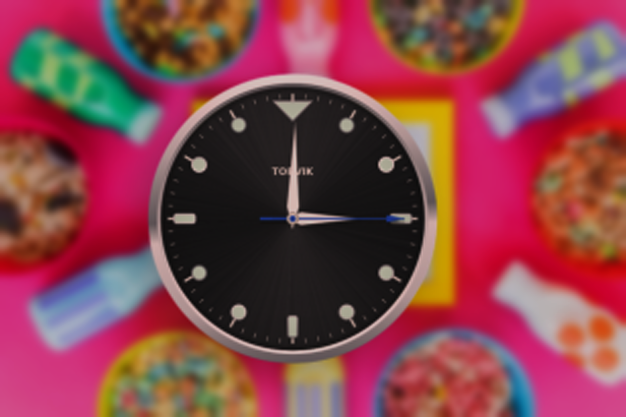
{"hour": 3, "minute": 0, "second": 15}
